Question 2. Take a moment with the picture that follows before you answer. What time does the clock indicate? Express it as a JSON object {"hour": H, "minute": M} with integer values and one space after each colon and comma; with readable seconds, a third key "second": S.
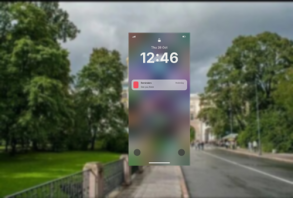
{"hour": 12, "minute": 46}
